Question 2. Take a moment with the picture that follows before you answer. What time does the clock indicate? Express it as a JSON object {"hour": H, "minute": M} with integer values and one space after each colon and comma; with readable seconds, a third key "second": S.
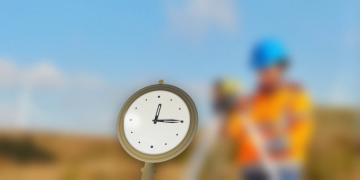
{"hour": 12, "minute": 15}
